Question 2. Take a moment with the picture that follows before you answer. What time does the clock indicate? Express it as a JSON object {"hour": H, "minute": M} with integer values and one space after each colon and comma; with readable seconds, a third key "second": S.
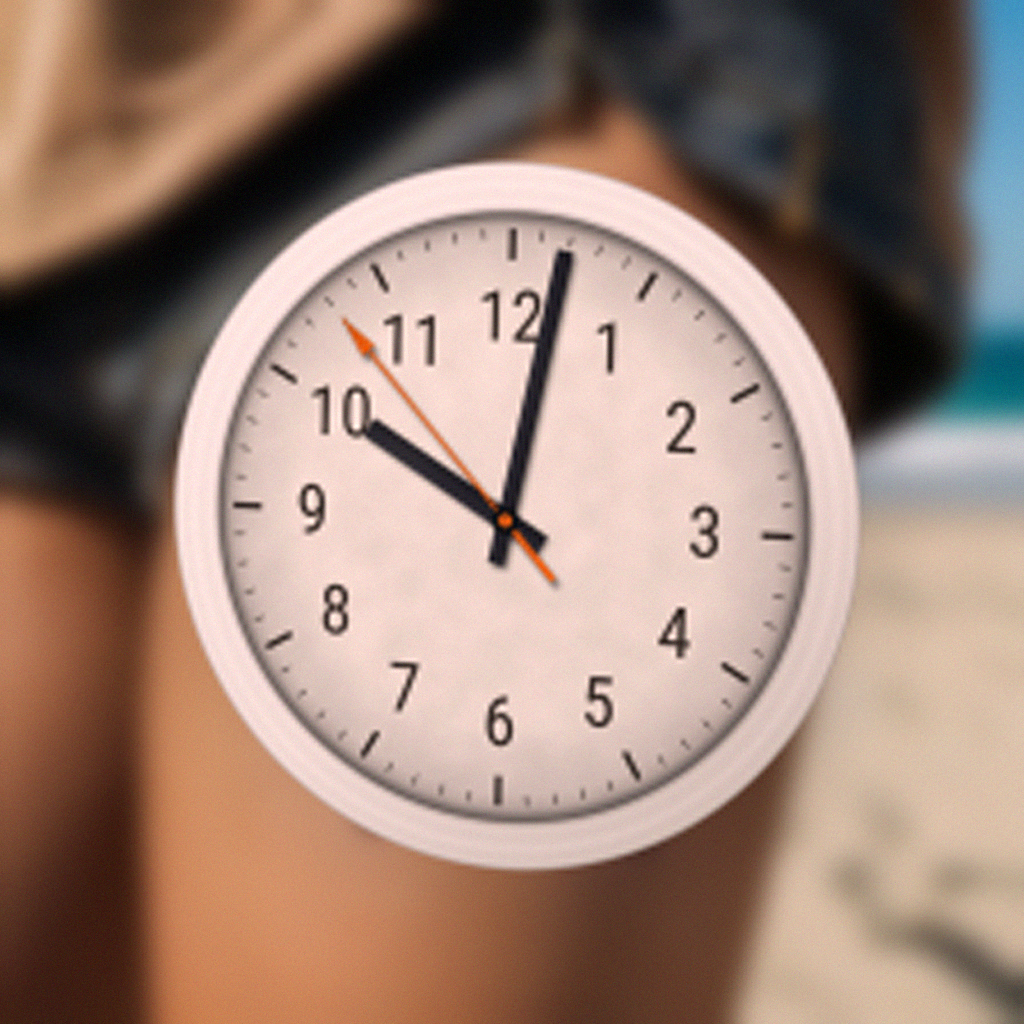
{"hour": 10, "minute": 1, "second": 53}
